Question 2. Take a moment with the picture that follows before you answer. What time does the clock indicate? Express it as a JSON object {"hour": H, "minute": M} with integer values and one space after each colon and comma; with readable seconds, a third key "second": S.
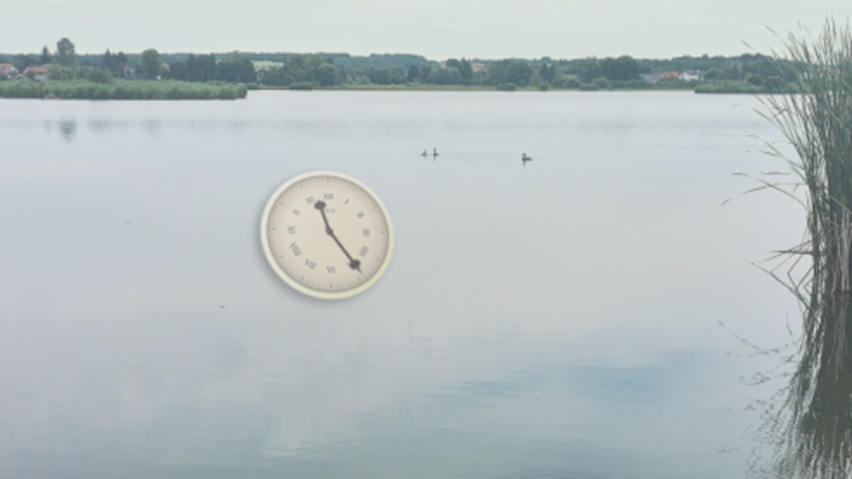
{"hour": 11, "minute": 24}
